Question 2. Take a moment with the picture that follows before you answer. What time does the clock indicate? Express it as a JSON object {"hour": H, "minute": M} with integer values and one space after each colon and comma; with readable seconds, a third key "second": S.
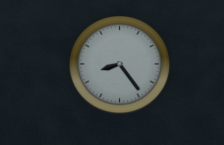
{"hour": 8, "minute": 24}
